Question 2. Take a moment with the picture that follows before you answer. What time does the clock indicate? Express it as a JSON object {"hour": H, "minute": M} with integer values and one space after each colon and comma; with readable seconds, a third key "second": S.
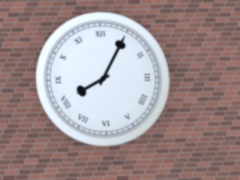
{"hour": 8, "minute": 5}
